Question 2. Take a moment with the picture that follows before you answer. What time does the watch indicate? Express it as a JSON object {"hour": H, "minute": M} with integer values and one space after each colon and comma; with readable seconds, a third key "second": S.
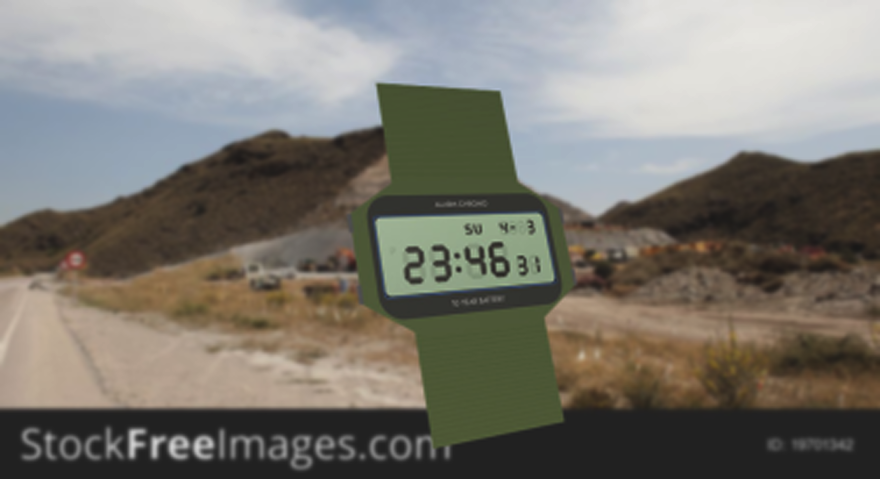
{"hour": 23, "minute": 46, "second": 31}
